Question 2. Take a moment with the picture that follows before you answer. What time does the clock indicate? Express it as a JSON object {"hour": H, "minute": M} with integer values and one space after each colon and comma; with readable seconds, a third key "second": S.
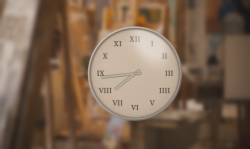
{"hour": 7, "minute": 44}
